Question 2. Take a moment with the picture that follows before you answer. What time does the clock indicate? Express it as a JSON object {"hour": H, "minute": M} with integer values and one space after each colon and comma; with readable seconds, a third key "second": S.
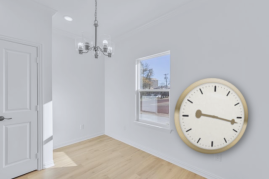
{"hour": 9, "minute": 17}
